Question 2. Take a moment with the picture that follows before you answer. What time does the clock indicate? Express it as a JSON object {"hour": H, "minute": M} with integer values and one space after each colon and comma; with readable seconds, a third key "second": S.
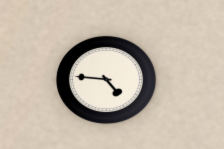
{"hour": 4, "minute": 46}
